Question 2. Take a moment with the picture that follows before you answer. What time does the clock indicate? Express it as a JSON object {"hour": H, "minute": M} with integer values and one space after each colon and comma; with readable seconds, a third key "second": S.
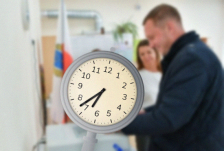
{"hour": 6, "minute": 37}
